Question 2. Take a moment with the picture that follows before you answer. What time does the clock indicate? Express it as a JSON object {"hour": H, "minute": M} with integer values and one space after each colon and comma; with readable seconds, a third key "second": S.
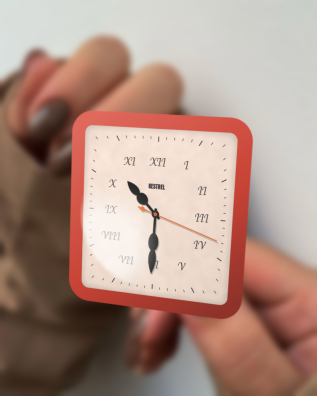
{"hour": 10, "minute": 30, "second": 18}
